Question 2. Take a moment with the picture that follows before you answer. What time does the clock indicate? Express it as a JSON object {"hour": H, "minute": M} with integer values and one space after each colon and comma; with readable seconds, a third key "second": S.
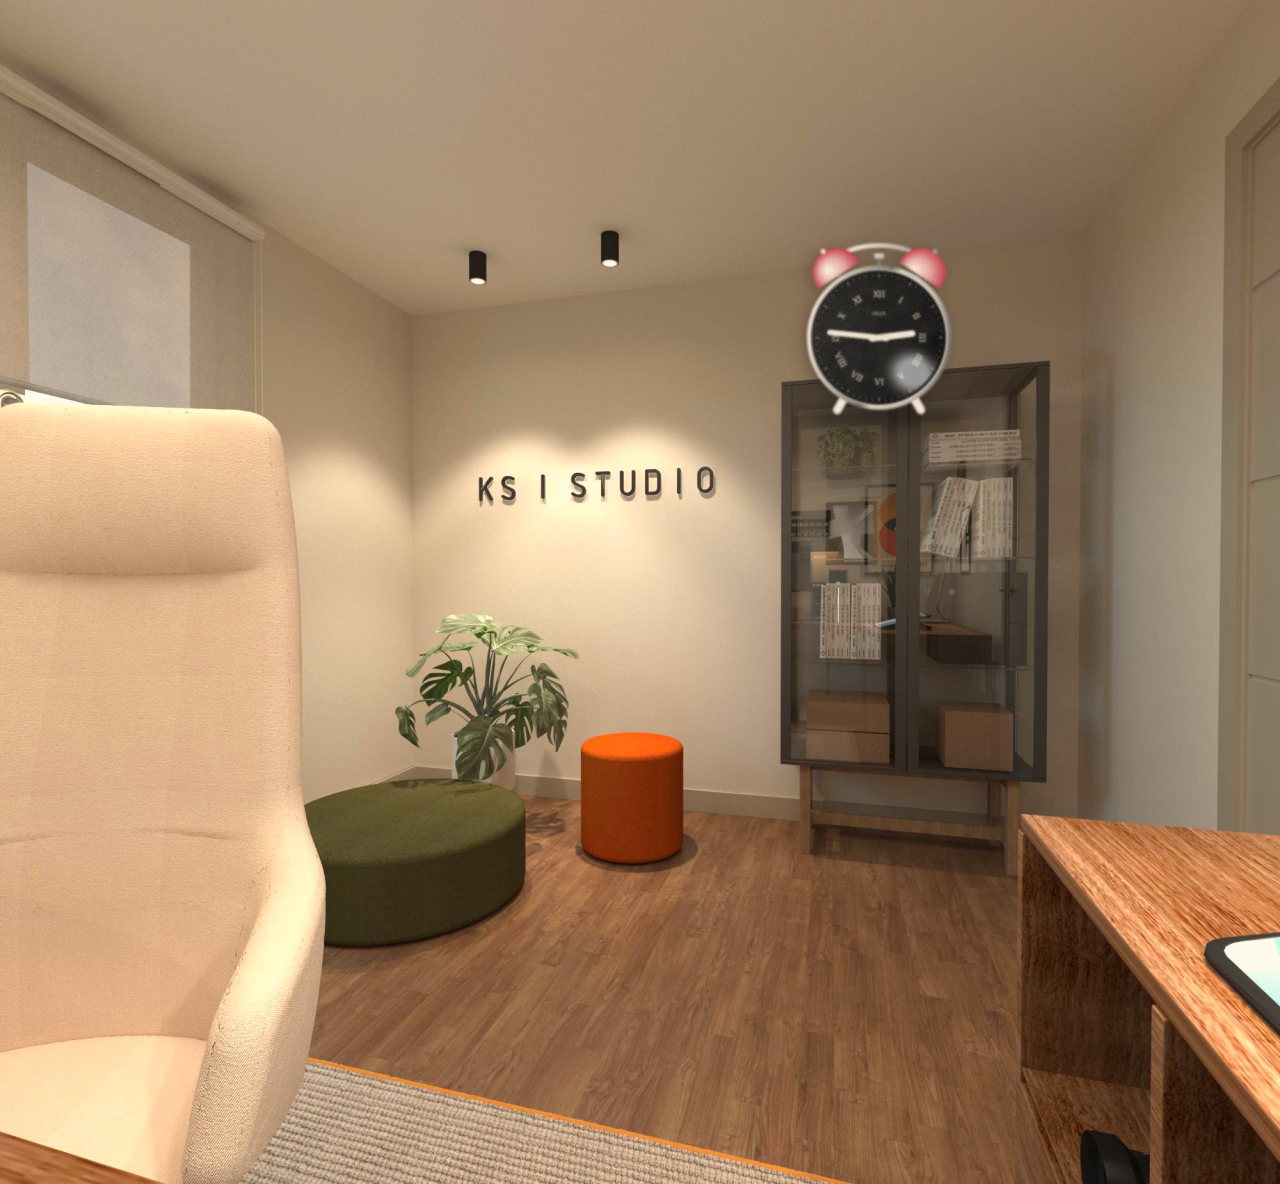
{"hour": 2, "minute": 46}
